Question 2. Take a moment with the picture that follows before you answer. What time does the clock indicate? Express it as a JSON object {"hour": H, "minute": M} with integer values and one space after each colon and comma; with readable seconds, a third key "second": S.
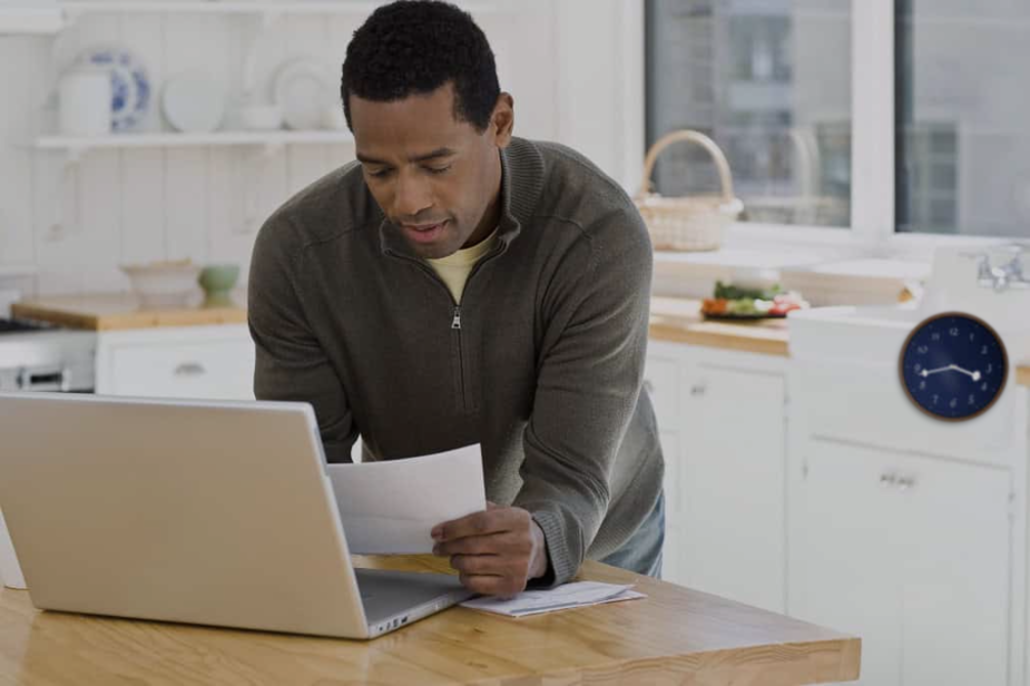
{"hour": 3, "minute": 43}
